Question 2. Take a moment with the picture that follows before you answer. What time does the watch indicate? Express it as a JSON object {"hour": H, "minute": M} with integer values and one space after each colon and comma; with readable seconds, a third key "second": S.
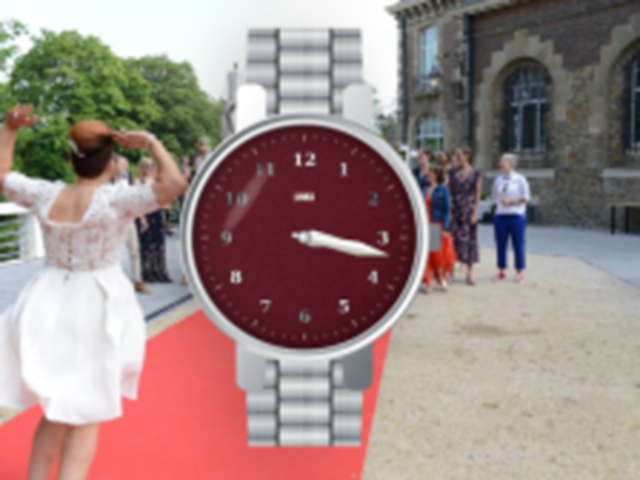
{"hour": 3, "minute": 17}
